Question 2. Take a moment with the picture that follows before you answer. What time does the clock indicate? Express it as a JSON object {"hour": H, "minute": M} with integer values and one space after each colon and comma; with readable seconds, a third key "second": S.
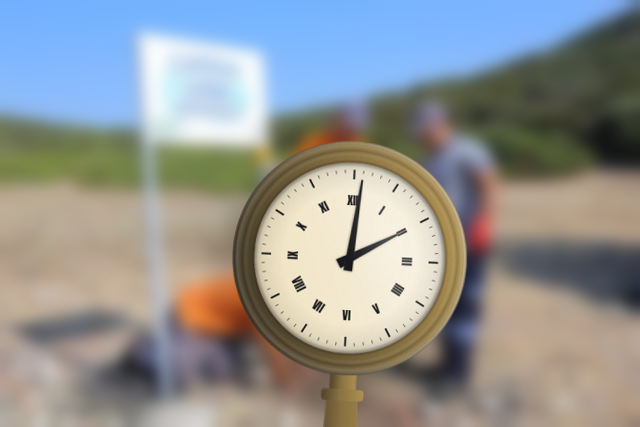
{"hour": 2, "minute": 1}
